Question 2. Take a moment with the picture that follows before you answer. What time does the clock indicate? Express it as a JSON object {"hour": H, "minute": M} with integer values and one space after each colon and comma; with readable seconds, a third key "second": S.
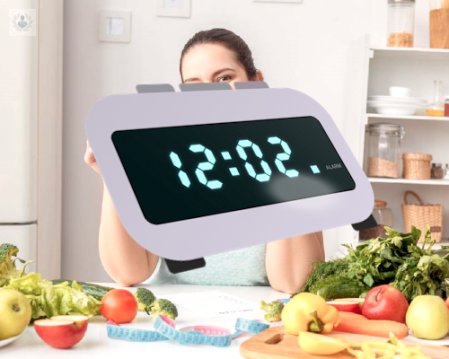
{"hour": 12, "minute": 2}
